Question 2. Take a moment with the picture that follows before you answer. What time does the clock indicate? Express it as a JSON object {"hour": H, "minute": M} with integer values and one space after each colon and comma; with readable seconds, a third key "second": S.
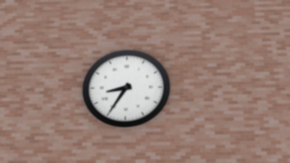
{"hour": 8, "minute": 35}
